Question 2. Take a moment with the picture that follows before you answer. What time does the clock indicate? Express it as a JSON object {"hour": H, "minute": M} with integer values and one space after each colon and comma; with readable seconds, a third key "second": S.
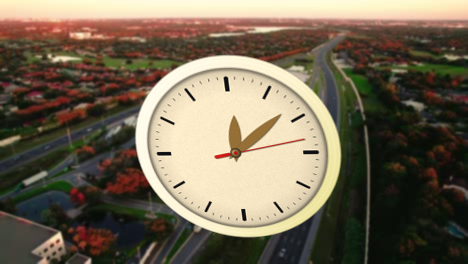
{"hour": 12, "minute": 8, "second": 13}
